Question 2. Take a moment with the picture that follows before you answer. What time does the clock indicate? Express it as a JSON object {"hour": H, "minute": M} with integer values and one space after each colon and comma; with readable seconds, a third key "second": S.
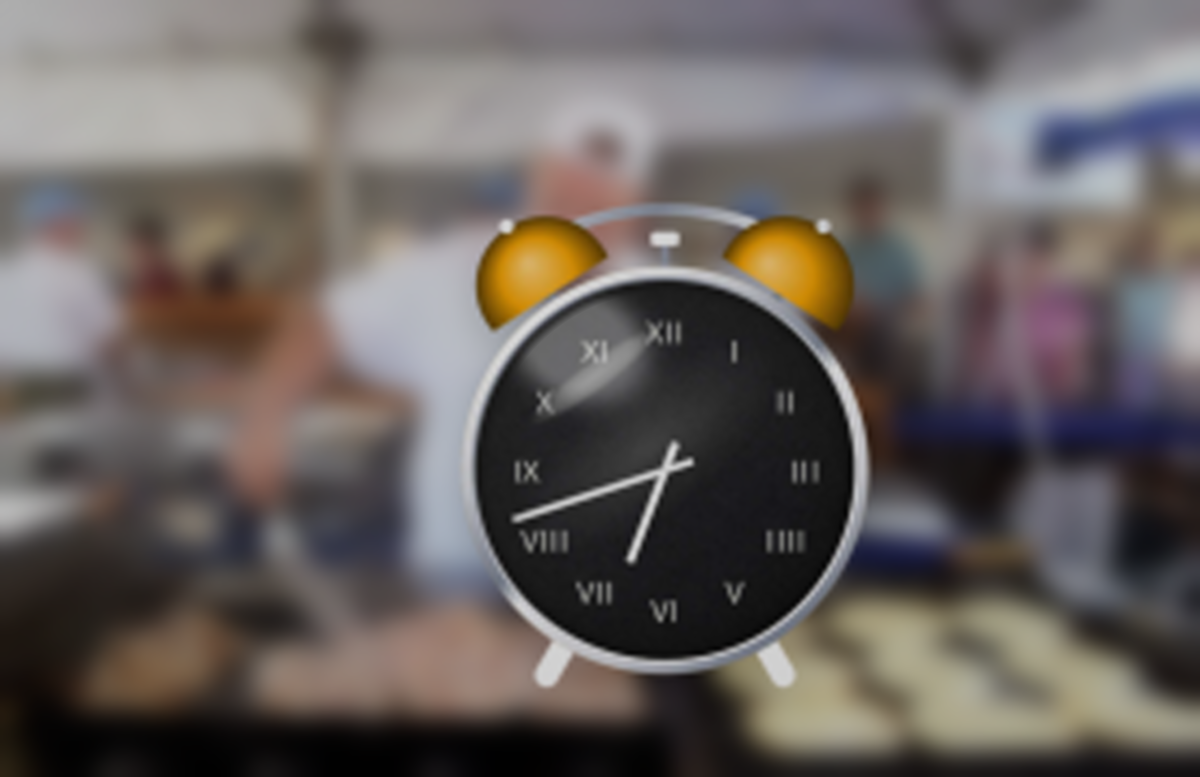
{"hour": 6, "minute": 42}
